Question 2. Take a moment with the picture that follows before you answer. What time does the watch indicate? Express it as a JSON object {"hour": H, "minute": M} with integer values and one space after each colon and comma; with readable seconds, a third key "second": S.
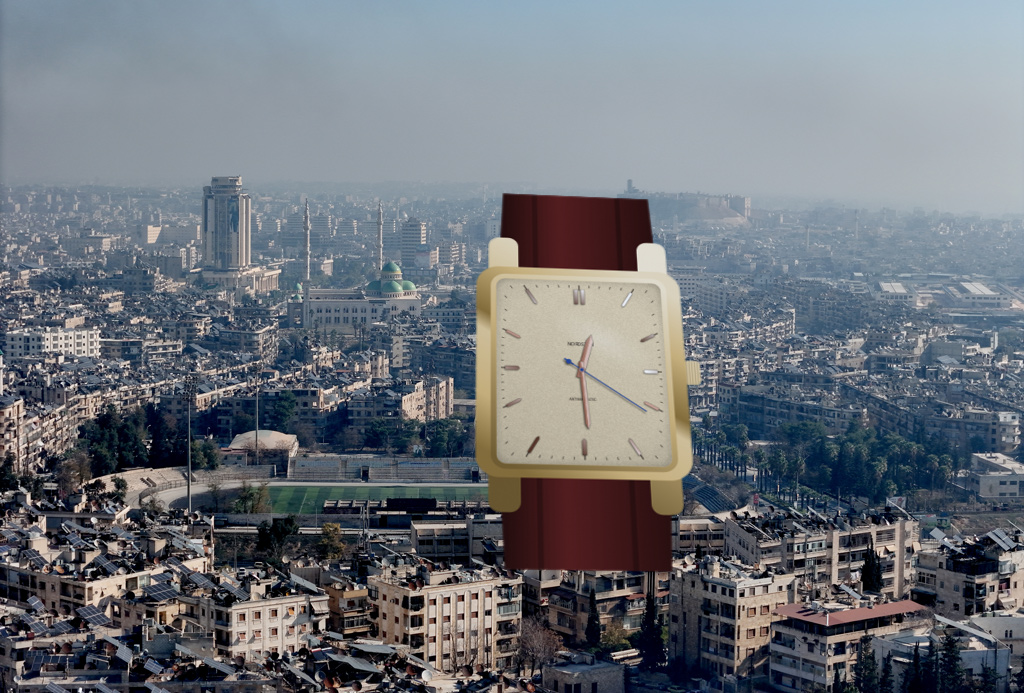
{"hour": 12, "minute": 29, "second": 21}
